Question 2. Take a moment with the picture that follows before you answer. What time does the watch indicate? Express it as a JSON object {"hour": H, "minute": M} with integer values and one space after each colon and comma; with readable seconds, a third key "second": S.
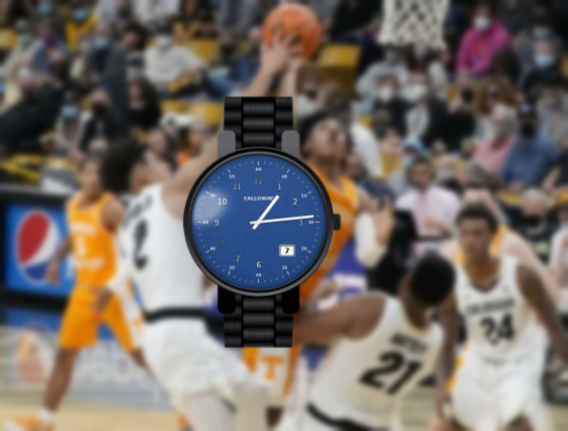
{"hour": 1, "minute": 14}
